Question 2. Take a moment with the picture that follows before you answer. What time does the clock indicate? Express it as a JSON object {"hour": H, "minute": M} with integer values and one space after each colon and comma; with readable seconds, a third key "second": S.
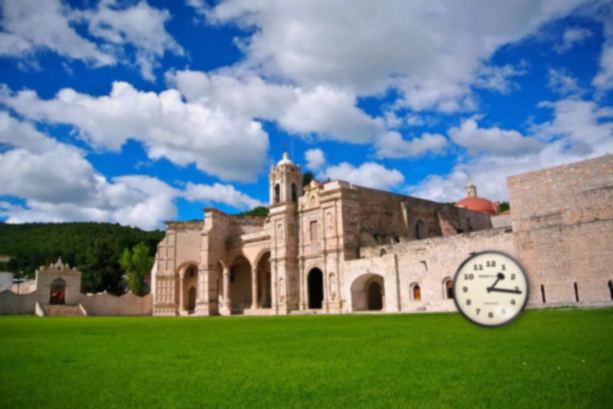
{"hour": 1, "minute": 16}
